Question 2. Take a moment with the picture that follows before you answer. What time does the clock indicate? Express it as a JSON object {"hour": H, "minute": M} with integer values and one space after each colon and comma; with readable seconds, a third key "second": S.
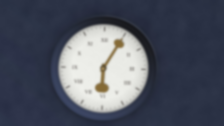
{"hour": 6, "minute": 5}
